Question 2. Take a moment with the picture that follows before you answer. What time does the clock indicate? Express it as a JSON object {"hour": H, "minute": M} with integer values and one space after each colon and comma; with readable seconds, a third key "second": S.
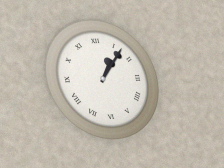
{"hour": 1, "minute": 7}
